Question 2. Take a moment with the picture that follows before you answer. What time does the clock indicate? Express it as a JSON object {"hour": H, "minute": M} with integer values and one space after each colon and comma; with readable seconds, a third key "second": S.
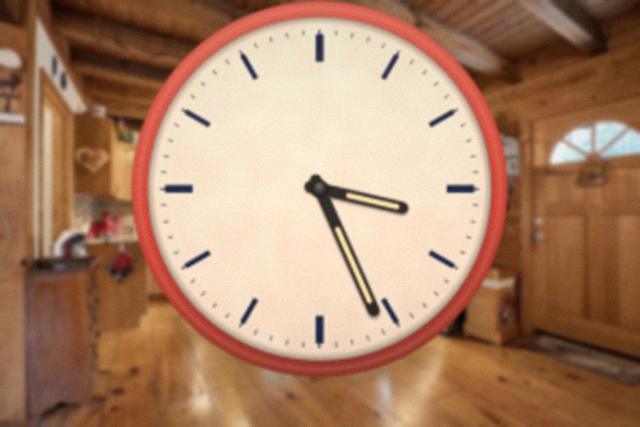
{"hour": 3, "minute": 26}
